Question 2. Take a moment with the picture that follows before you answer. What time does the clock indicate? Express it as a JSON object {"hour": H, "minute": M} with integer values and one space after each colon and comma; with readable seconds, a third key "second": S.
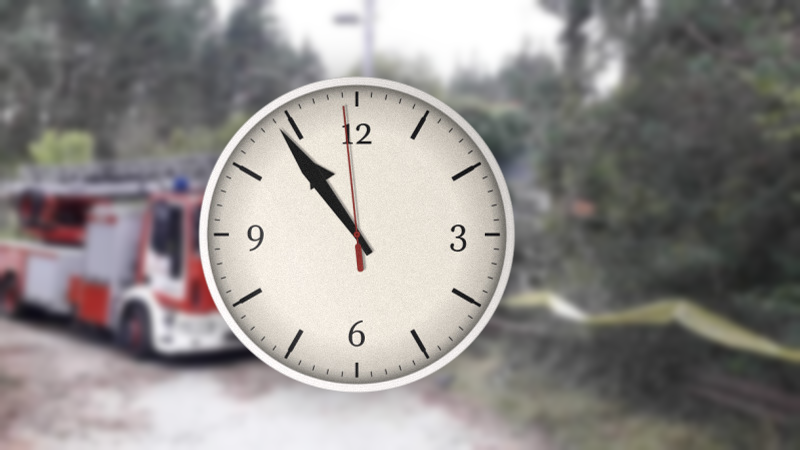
{"hour": 10, "minute": 53, "second": 59}
